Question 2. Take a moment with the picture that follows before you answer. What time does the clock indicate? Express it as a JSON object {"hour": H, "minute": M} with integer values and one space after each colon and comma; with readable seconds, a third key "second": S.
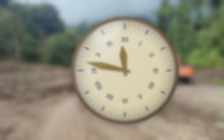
{"hour": 11, "minute": 47}
